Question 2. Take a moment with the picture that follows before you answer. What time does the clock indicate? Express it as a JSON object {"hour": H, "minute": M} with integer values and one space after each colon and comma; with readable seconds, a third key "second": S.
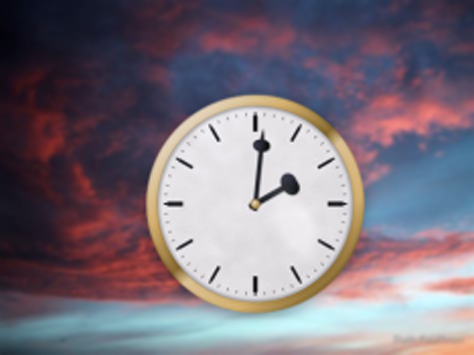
{"hour": 2, "minute": 1}
